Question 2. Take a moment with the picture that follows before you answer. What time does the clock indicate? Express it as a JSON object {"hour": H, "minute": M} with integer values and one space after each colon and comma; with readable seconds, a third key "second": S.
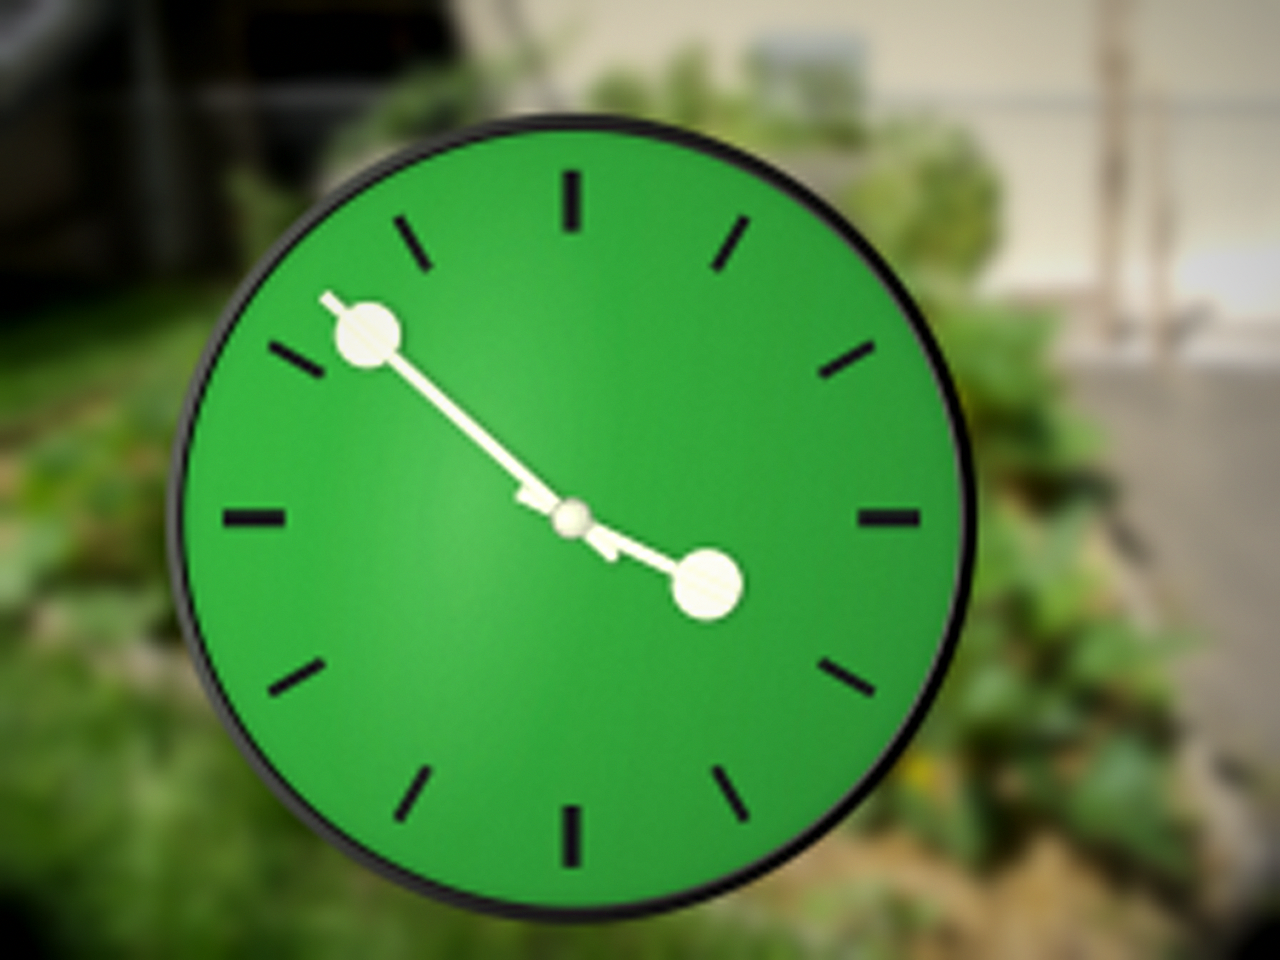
{"hour": 3, "minute": 52}
